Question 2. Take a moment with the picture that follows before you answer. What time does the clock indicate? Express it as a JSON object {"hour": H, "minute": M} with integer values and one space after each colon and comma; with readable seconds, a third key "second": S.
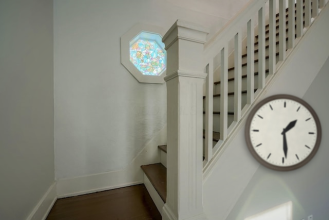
{"hour": 1, "minute": 29}
